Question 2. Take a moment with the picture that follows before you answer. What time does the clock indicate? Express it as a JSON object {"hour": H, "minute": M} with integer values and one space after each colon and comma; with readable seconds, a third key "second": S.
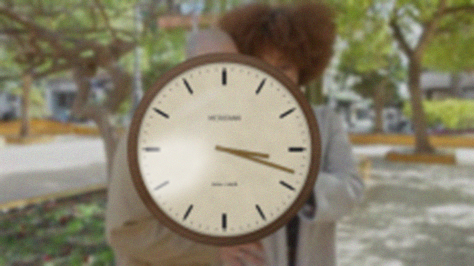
{"hour": 3, "minute": 18}
